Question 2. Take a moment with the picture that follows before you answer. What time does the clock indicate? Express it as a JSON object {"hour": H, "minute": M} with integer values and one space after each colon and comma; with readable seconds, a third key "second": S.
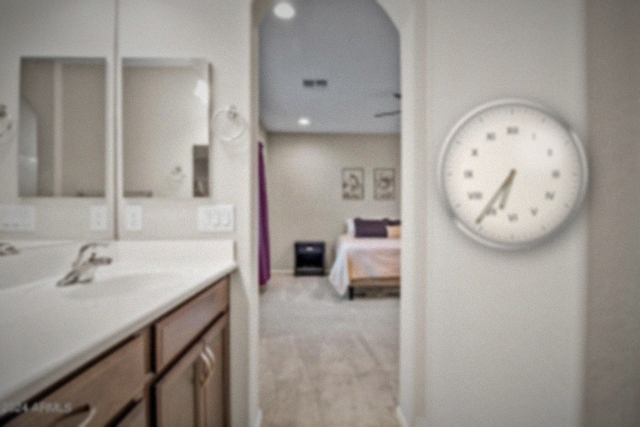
{"hour": 6, "minute": 36}
